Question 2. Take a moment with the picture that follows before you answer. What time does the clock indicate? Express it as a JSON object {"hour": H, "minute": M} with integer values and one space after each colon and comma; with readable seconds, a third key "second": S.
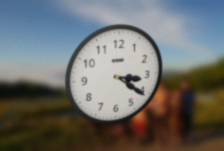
{"hour": 3, "minute": 21}
